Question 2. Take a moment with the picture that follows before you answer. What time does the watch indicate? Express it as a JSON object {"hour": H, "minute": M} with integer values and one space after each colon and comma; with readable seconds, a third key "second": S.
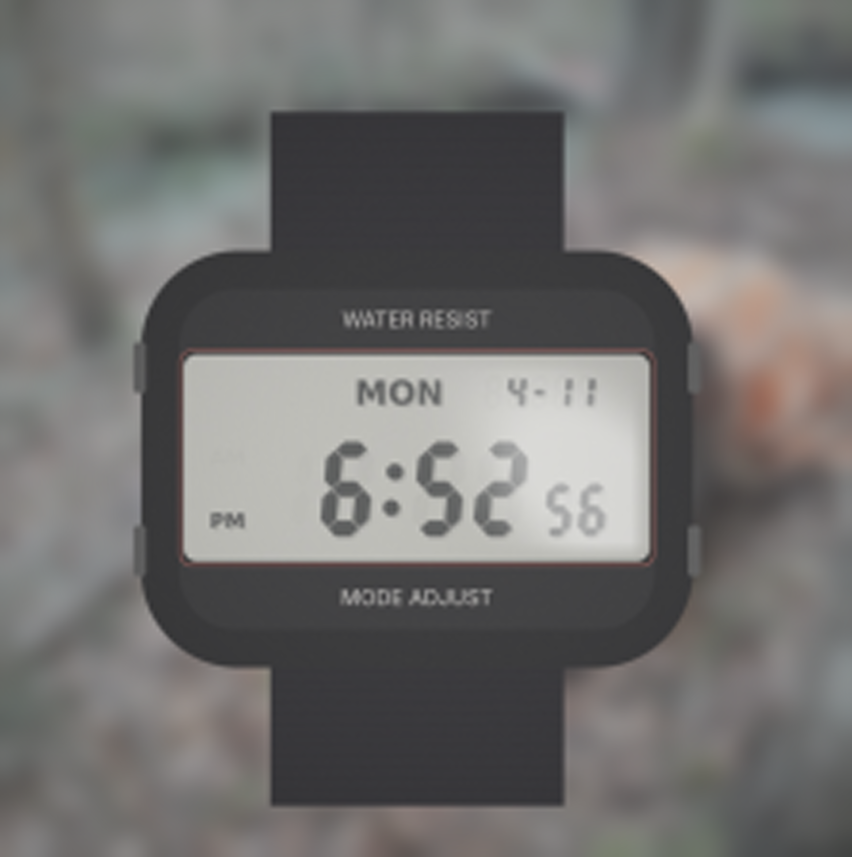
{"hour": 6, "minute": 52, "second": 56}
